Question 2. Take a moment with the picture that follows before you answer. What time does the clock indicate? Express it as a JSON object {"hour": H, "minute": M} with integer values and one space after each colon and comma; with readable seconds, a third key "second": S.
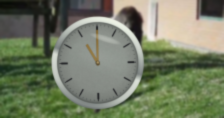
{"hour": 11, "minute": 0}
